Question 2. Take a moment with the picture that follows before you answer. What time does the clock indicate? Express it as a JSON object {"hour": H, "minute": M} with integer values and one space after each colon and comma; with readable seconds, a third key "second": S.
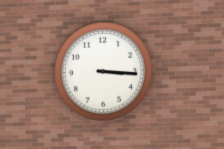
{"hour": 3, "minute": 16}
